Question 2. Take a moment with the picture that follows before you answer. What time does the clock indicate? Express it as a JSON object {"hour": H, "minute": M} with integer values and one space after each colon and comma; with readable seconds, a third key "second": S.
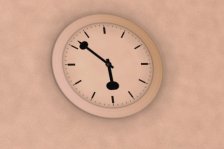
{"hour": 5, "minute": 52}
